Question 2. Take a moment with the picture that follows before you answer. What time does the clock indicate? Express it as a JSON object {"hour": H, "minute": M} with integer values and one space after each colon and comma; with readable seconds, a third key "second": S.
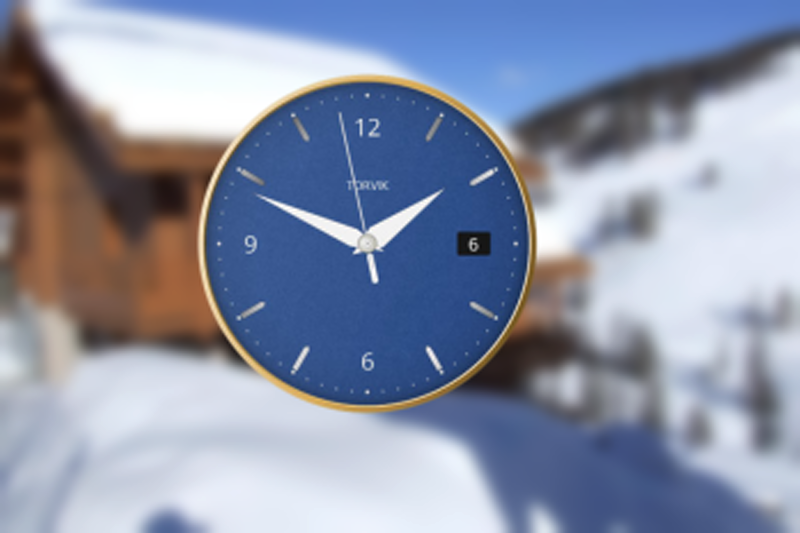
{"hour": 1, "minute": 48, "second": 58}
